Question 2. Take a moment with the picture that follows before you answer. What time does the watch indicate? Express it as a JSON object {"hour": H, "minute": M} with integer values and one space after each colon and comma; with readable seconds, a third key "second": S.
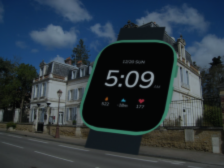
{"hour": 5, "minute": 9}
